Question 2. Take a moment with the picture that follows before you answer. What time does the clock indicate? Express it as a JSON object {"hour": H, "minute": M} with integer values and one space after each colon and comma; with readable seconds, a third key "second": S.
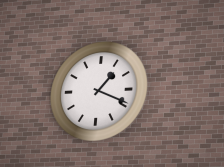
{"hour": 1, "minute": 19}
